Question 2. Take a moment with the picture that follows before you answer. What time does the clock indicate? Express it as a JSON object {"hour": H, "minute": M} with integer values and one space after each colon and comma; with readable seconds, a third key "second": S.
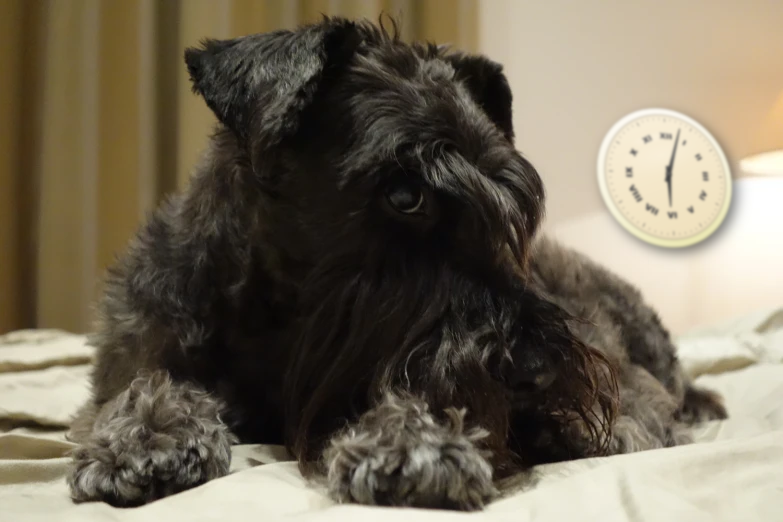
{"hour": 6, "minute": 3}
